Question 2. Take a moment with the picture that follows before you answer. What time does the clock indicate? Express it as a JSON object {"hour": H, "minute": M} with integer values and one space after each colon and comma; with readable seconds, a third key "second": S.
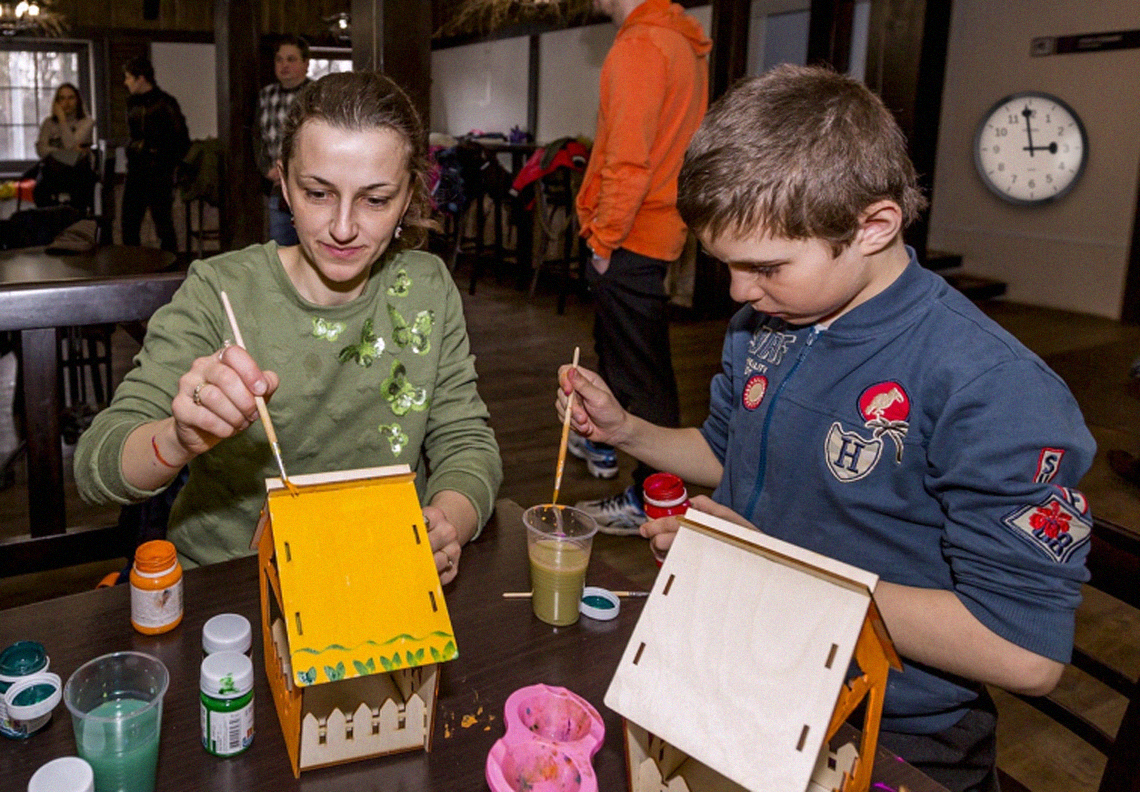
{"hour": 2, "minute": 59}
